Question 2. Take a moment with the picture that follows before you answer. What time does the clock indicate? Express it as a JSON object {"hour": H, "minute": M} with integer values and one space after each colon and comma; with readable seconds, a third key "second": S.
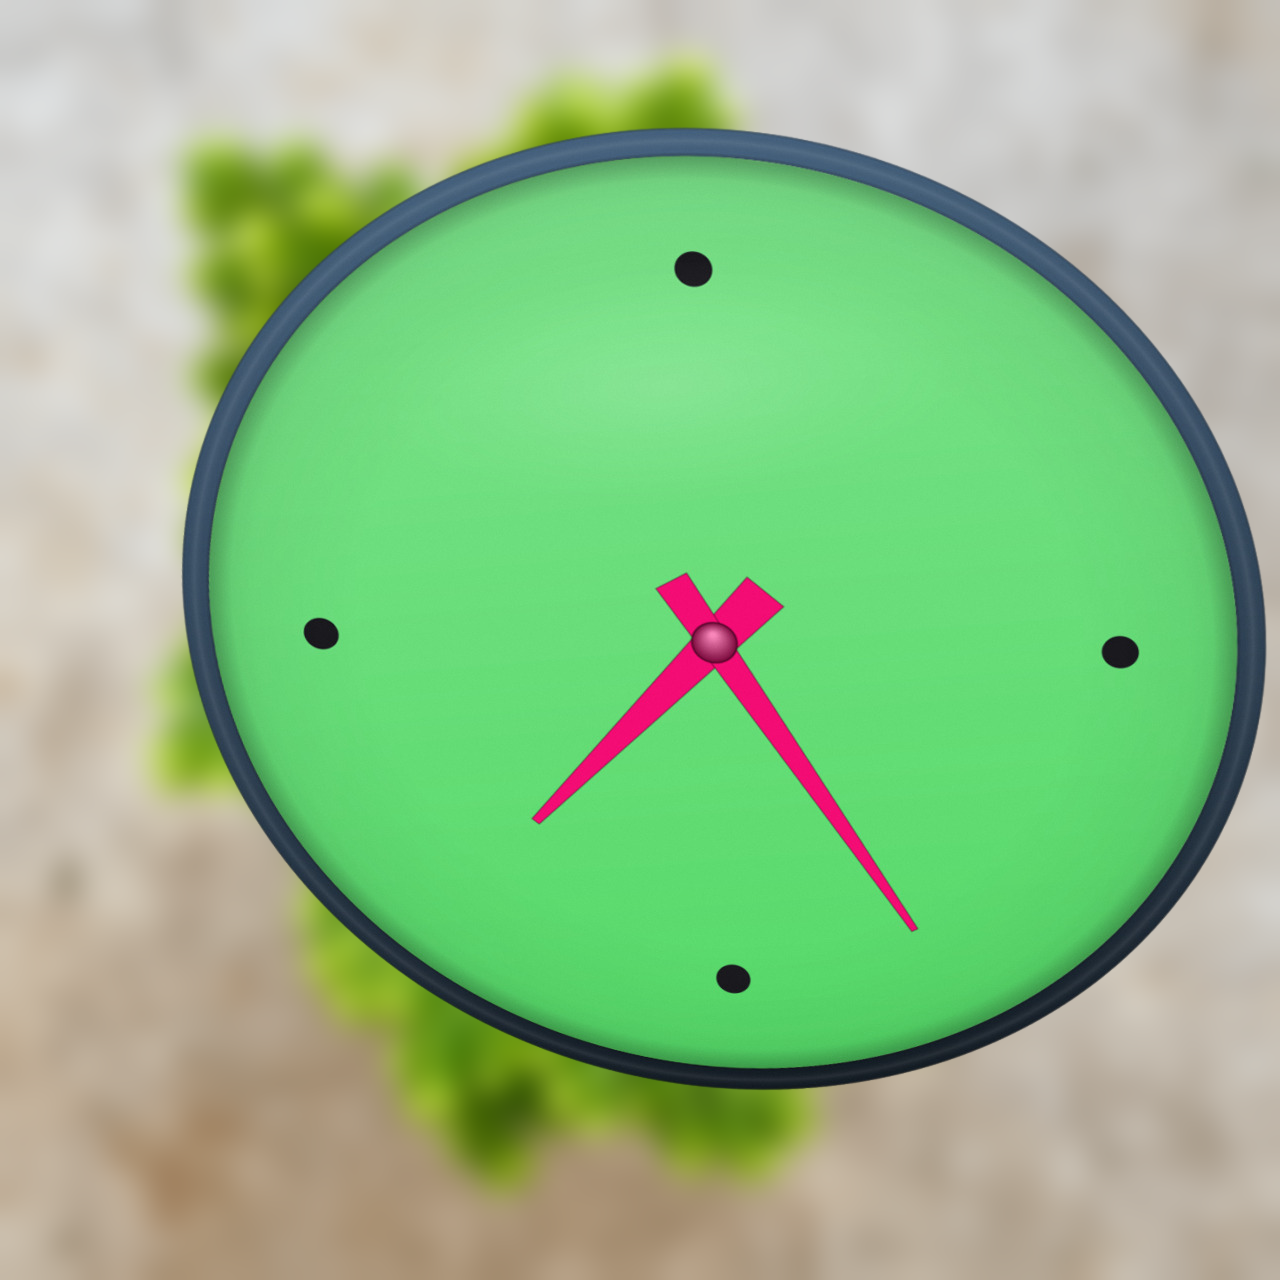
{"hour": 7, "minute": 25}
